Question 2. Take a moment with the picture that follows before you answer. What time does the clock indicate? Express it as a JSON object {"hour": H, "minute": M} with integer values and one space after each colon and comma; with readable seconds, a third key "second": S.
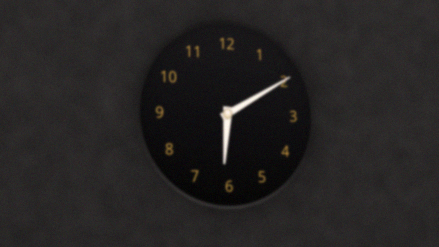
{"hour": 6, "minute": 10}
